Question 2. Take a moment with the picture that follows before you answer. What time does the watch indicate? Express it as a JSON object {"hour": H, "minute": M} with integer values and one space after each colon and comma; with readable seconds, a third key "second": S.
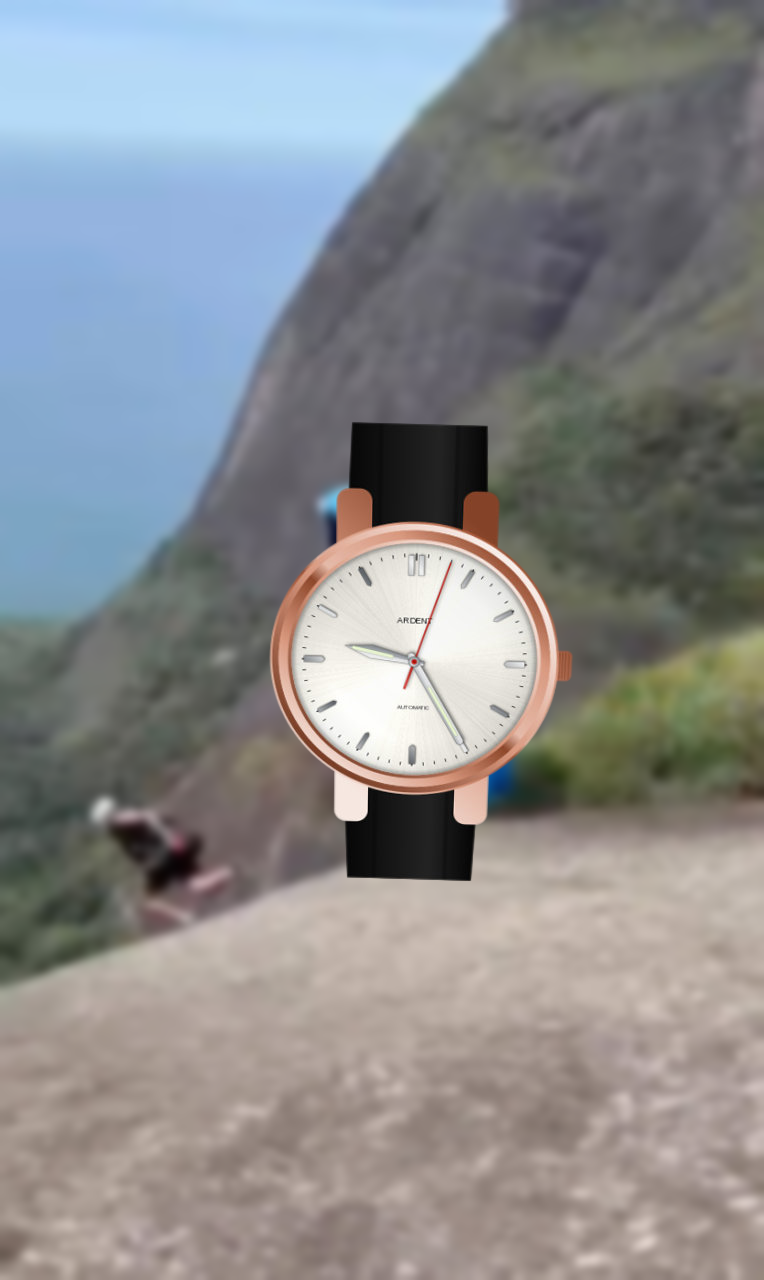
{"hour": 9, "minute": 25, "second": 3}
